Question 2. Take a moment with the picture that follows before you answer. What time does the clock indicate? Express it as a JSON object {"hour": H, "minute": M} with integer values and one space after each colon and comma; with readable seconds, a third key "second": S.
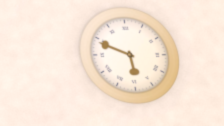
{"hour": 5, "minute": 49}
